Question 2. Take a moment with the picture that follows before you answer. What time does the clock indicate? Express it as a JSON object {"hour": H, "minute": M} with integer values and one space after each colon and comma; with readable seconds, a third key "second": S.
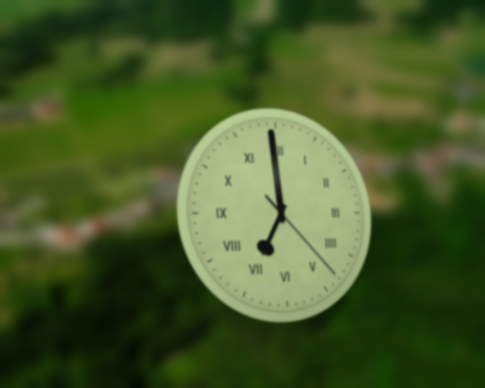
{"hour": 6, "minute": 59, "second": 23}
